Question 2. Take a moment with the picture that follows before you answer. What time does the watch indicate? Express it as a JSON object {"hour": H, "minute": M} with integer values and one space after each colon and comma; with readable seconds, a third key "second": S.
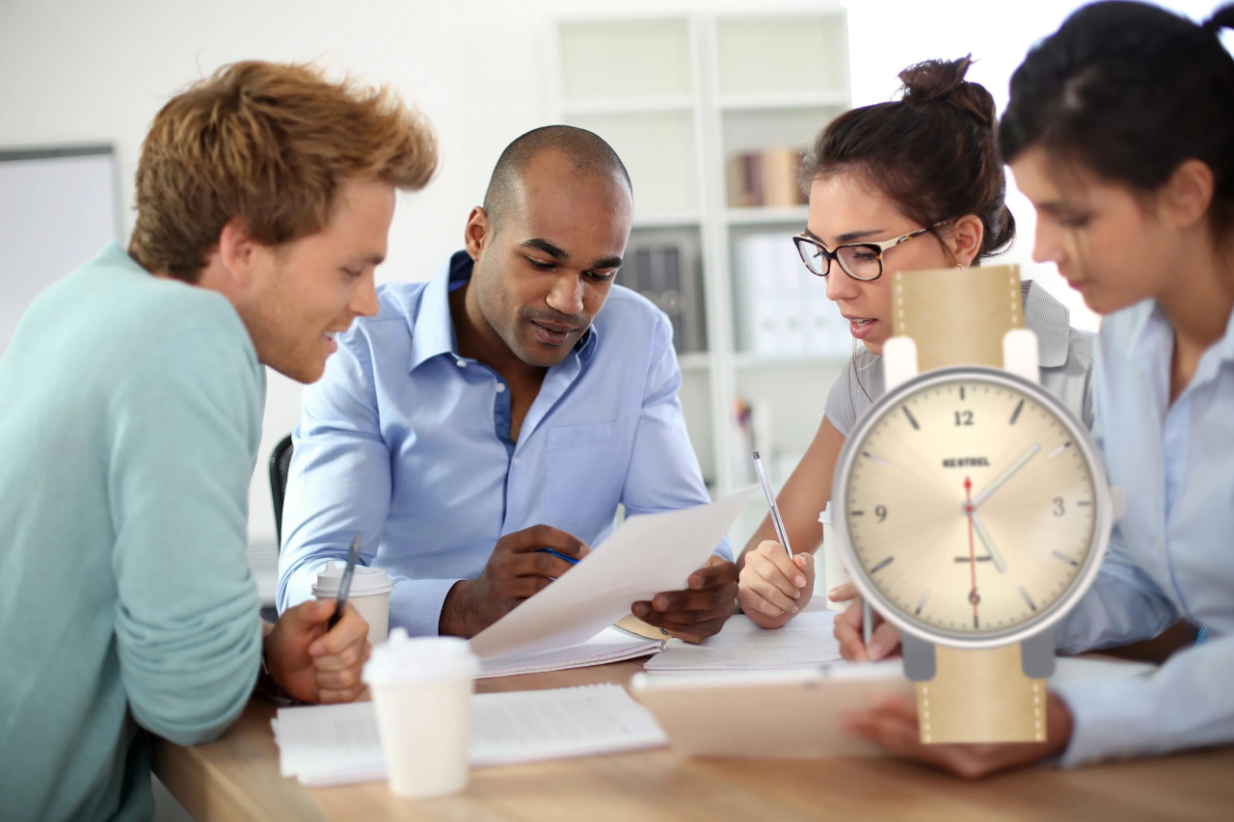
{"hour": 5, "minute": 8, "second": 30}
